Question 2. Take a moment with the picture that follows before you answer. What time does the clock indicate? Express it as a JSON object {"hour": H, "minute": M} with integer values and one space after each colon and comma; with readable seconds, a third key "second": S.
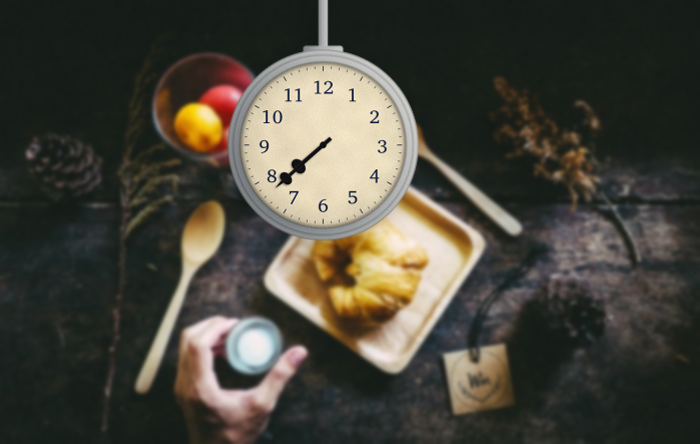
{"hour": 7, "minute": 38}
